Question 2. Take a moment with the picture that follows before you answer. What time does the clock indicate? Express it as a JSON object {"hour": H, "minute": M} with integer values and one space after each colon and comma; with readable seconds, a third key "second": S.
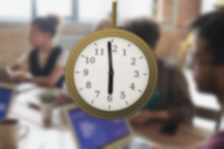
{"hour": 5, "minute": 59}
